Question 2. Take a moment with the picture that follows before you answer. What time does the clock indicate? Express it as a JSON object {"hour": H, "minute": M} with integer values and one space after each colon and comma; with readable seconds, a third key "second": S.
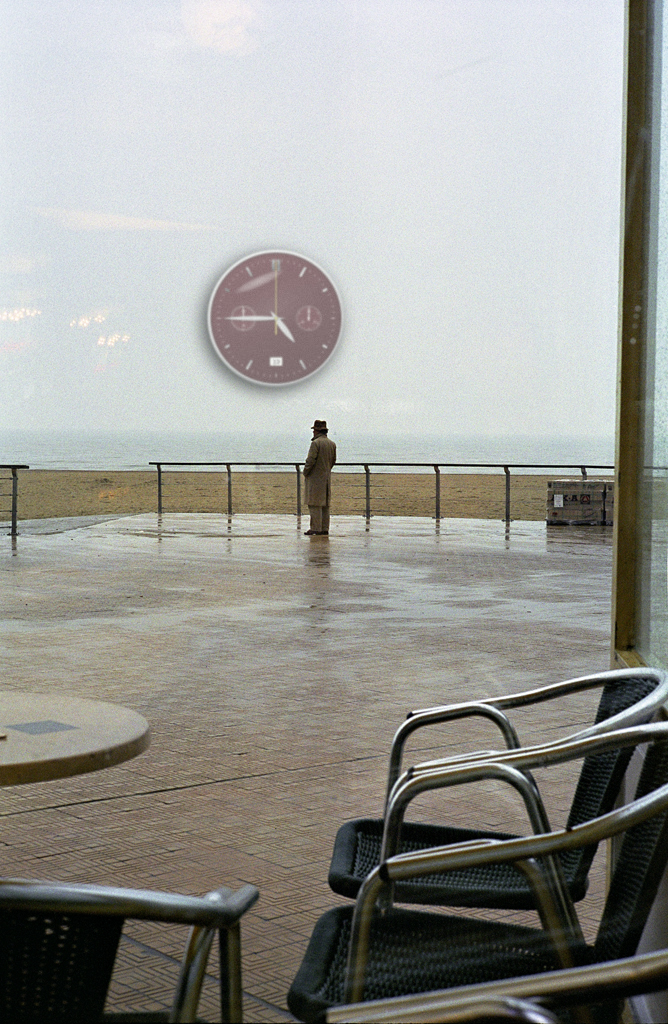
{"hour": 4, "minute": 45}
